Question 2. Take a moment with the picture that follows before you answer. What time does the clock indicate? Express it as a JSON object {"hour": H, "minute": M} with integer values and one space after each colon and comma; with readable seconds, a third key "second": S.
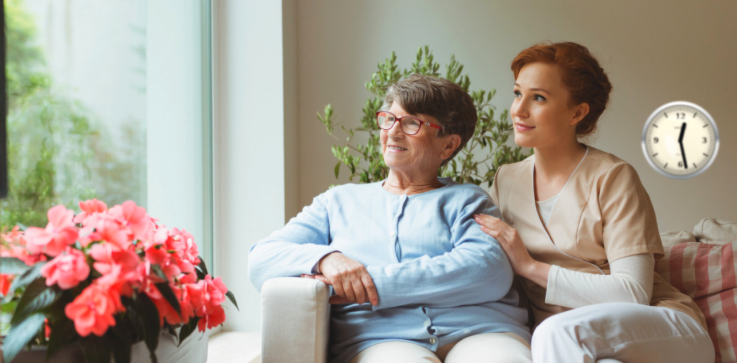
{"hour": 12, "minute": 28}
